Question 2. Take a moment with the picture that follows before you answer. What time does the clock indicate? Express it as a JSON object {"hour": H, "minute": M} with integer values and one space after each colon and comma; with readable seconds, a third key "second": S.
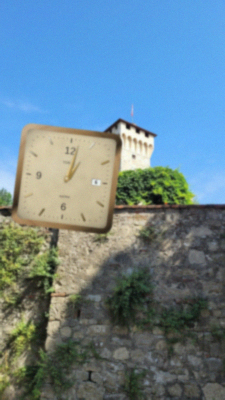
{"hour": 1, "minute": 2}
